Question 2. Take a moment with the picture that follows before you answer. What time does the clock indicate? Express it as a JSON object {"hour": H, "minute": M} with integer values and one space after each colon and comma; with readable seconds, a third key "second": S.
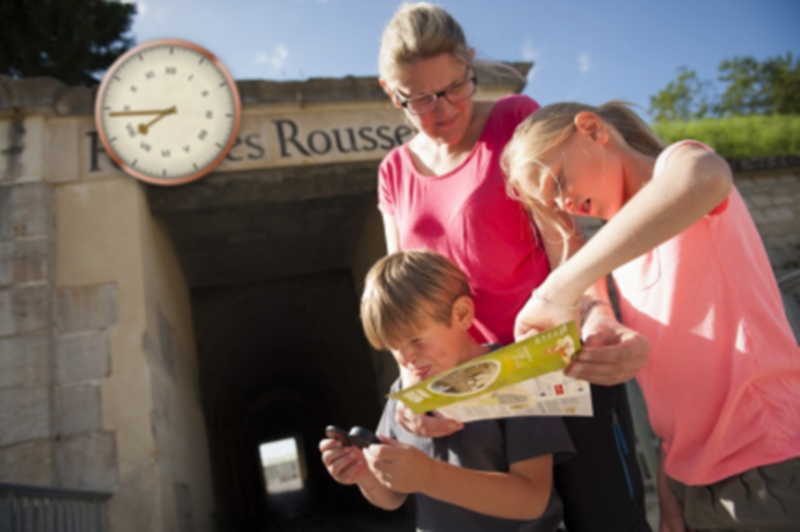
{"hour": 7, "minute": 44}
